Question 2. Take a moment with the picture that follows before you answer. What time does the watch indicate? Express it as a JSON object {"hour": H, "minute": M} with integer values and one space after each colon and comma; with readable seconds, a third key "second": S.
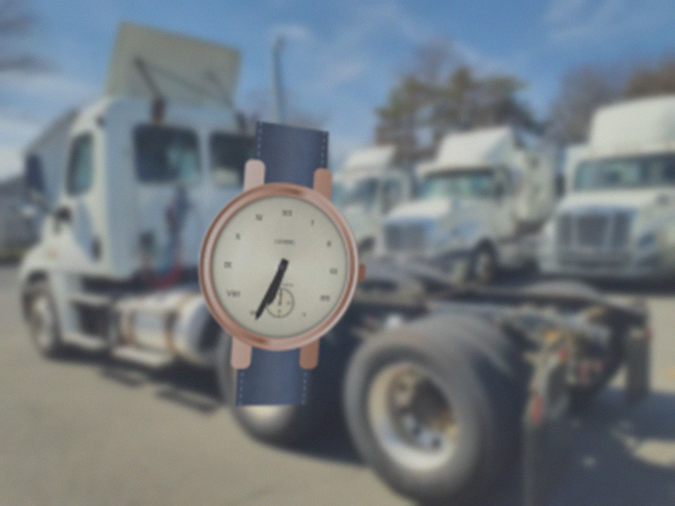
{"hour": 6, "minute": 34}
